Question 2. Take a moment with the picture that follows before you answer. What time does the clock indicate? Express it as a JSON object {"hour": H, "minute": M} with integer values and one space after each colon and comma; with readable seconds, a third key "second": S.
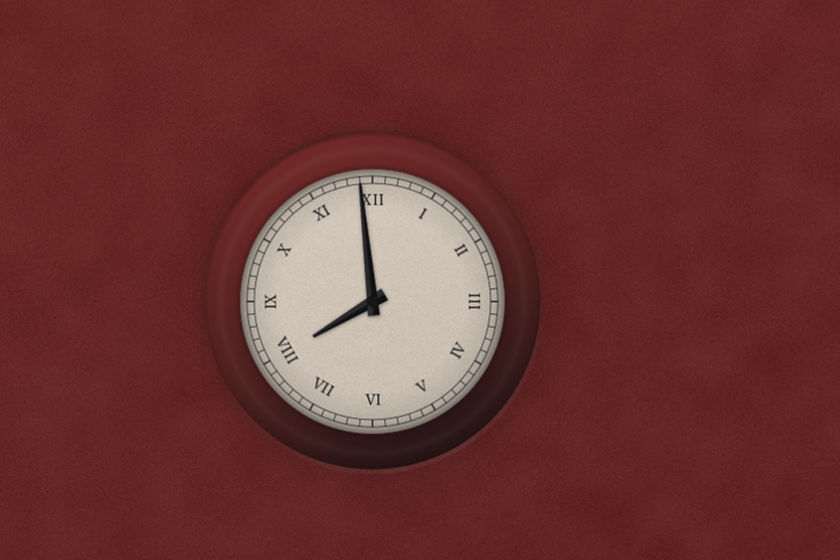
{"hour": 7, "minute": 59}
